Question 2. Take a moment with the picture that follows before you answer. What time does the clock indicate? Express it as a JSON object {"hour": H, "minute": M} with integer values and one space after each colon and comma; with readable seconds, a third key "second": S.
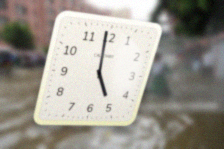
{"hour": 4, "minute": 59}
